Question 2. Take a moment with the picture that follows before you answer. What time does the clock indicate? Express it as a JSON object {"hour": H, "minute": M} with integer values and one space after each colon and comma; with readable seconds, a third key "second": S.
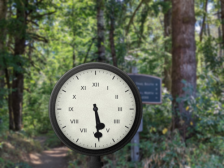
{"hour": 5, "minute": 29}
